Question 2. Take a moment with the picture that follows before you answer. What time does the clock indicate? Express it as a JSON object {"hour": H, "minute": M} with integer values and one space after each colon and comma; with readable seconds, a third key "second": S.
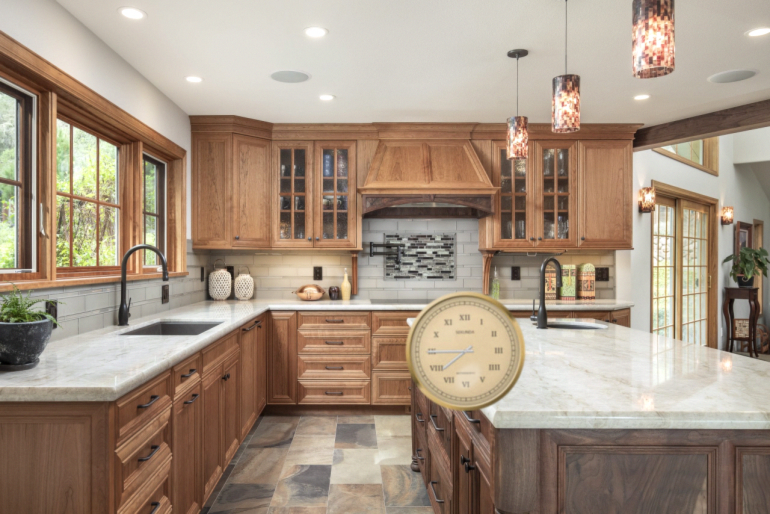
{"hour": 7, "minute": 45}
